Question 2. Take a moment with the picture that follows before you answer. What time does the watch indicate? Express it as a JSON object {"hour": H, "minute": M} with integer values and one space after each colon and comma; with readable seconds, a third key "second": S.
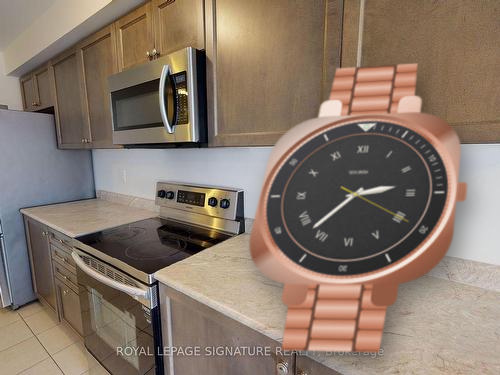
{"hour": 2, "minute": 37, "second": 20}
